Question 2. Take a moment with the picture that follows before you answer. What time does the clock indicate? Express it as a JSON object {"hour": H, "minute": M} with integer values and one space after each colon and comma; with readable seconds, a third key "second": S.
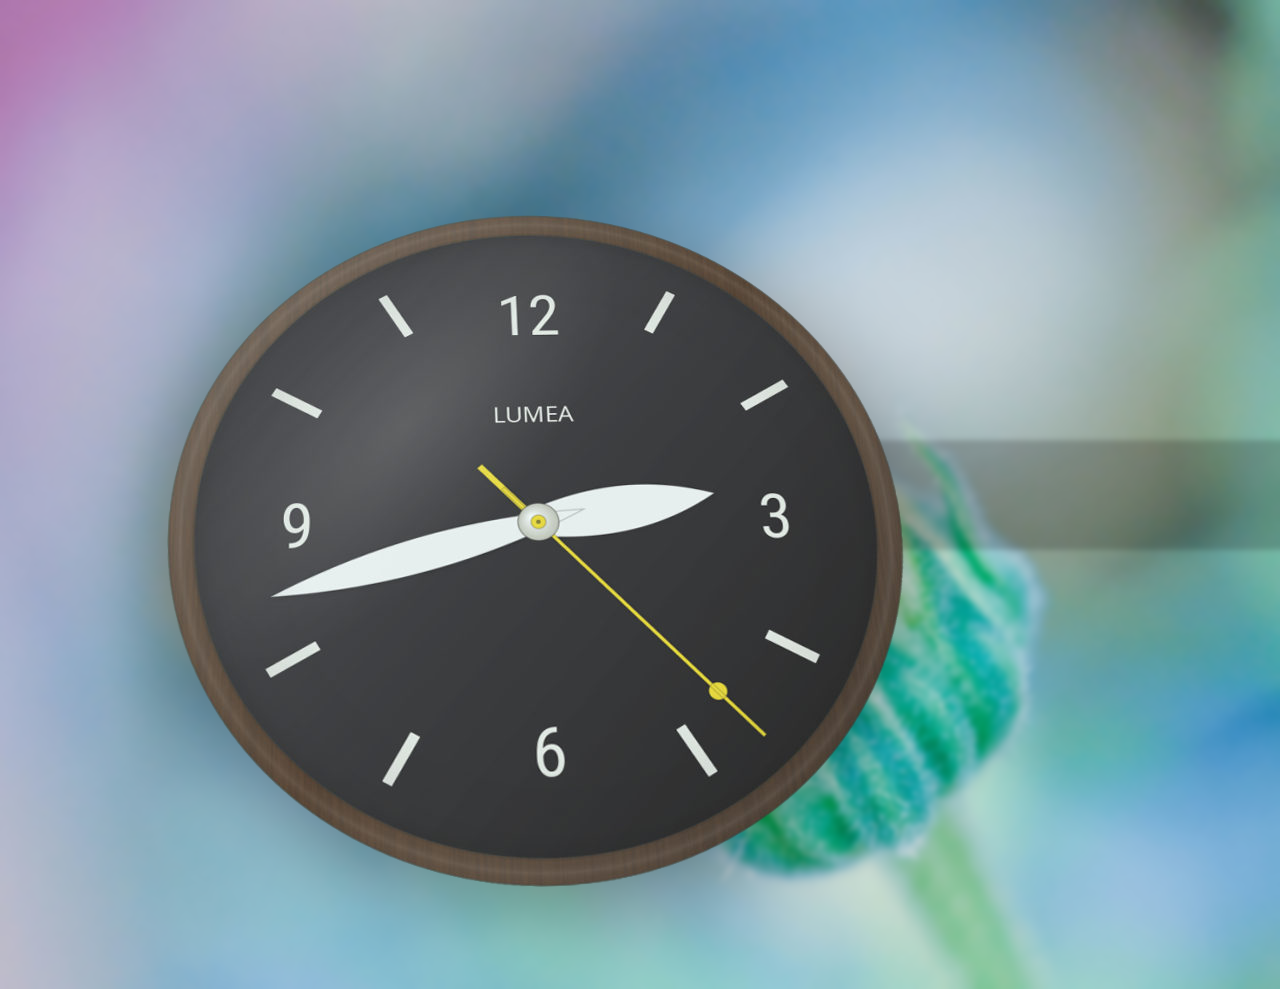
{"hour": 2, "minute": 42, "second": 23}
